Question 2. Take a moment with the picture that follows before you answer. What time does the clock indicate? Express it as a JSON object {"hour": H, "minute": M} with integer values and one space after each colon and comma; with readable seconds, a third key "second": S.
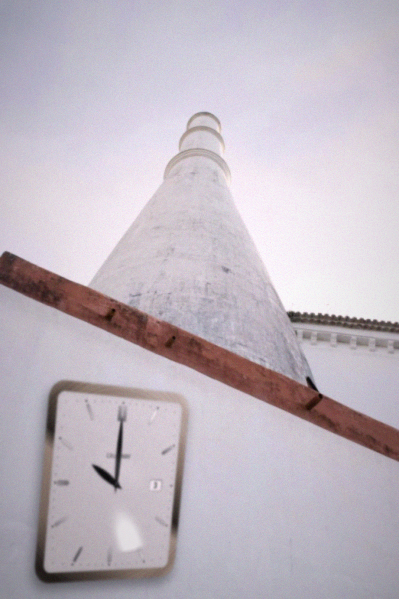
{"hour": 10, "minute": 0}
